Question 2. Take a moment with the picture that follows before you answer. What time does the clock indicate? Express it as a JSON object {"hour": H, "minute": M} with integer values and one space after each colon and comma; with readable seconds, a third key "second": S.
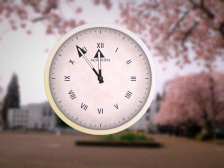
{"hour": 11, "minute": 54}
